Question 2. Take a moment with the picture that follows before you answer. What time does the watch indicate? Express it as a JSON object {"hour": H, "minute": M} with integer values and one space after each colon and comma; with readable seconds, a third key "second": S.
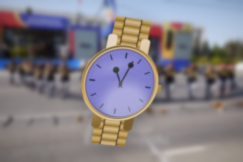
{"hour": 11, "minute": 3}
